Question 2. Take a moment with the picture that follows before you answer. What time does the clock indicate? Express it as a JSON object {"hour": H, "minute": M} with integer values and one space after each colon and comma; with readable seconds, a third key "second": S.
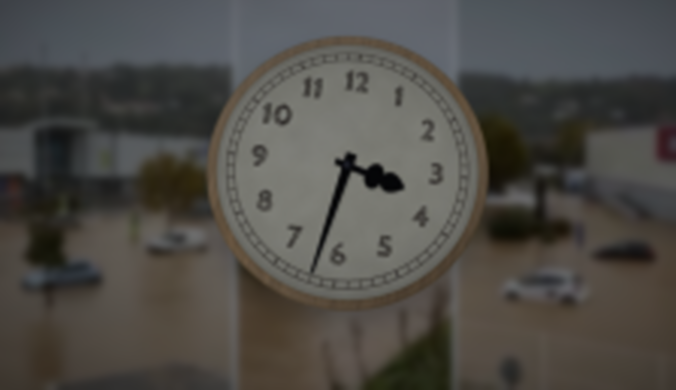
{"hour": 3, "minute": 32}
